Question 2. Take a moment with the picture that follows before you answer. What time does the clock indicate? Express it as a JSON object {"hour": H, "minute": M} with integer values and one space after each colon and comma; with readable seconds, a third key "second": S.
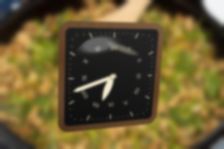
{"hour": 6, "minute": 42}
